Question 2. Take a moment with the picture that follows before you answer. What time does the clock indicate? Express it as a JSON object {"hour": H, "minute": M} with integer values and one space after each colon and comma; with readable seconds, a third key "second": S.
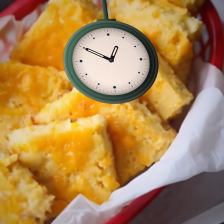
{"hour": 12, "minute": 50}
